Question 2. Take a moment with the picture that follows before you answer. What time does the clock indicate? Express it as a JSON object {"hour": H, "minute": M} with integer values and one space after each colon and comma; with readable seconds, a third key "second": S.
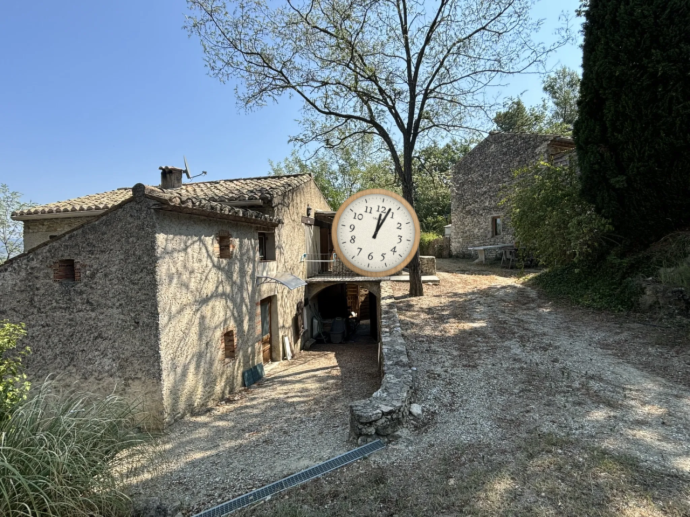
{"hour": 12, "minute": 3}
